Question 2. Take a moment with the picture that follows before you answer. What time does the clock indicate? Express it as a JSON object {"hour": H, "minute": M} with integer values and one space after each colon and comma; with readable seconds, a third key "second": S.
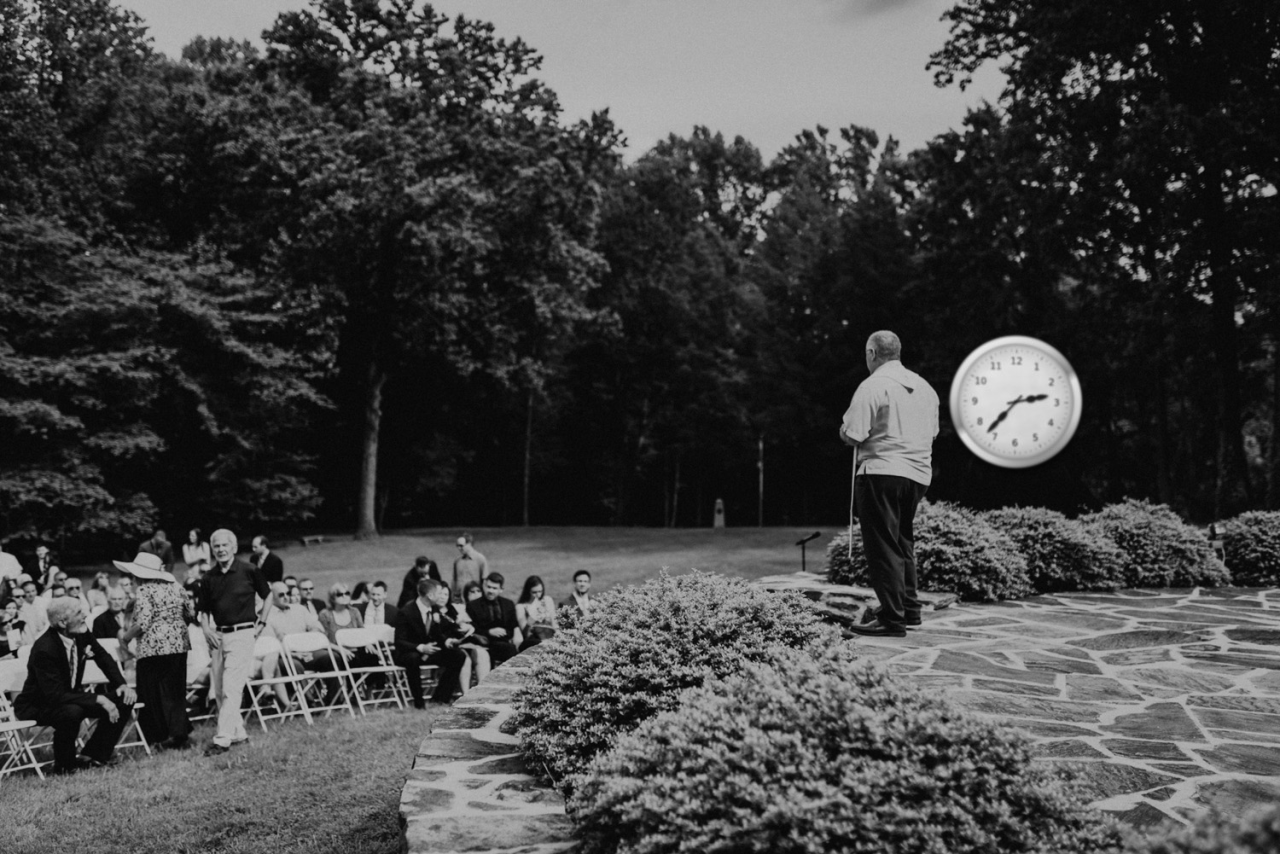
{"hour": 2, "minute": 37}
